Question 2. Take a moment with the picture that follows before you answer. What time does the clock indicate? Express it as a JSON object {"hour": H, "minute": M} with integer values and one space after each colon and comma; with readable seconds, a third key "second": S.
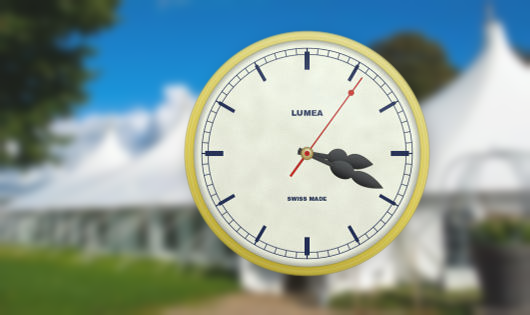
{"hour": 3, "minute": 19, "second": 6}
